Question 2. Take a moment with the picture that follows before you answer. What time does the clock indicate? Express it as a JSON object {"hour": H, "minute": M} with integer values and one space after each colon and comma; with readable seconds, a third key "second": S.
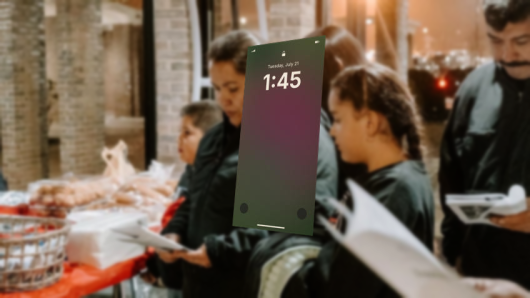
{"hour": 1, "minute": 45}
